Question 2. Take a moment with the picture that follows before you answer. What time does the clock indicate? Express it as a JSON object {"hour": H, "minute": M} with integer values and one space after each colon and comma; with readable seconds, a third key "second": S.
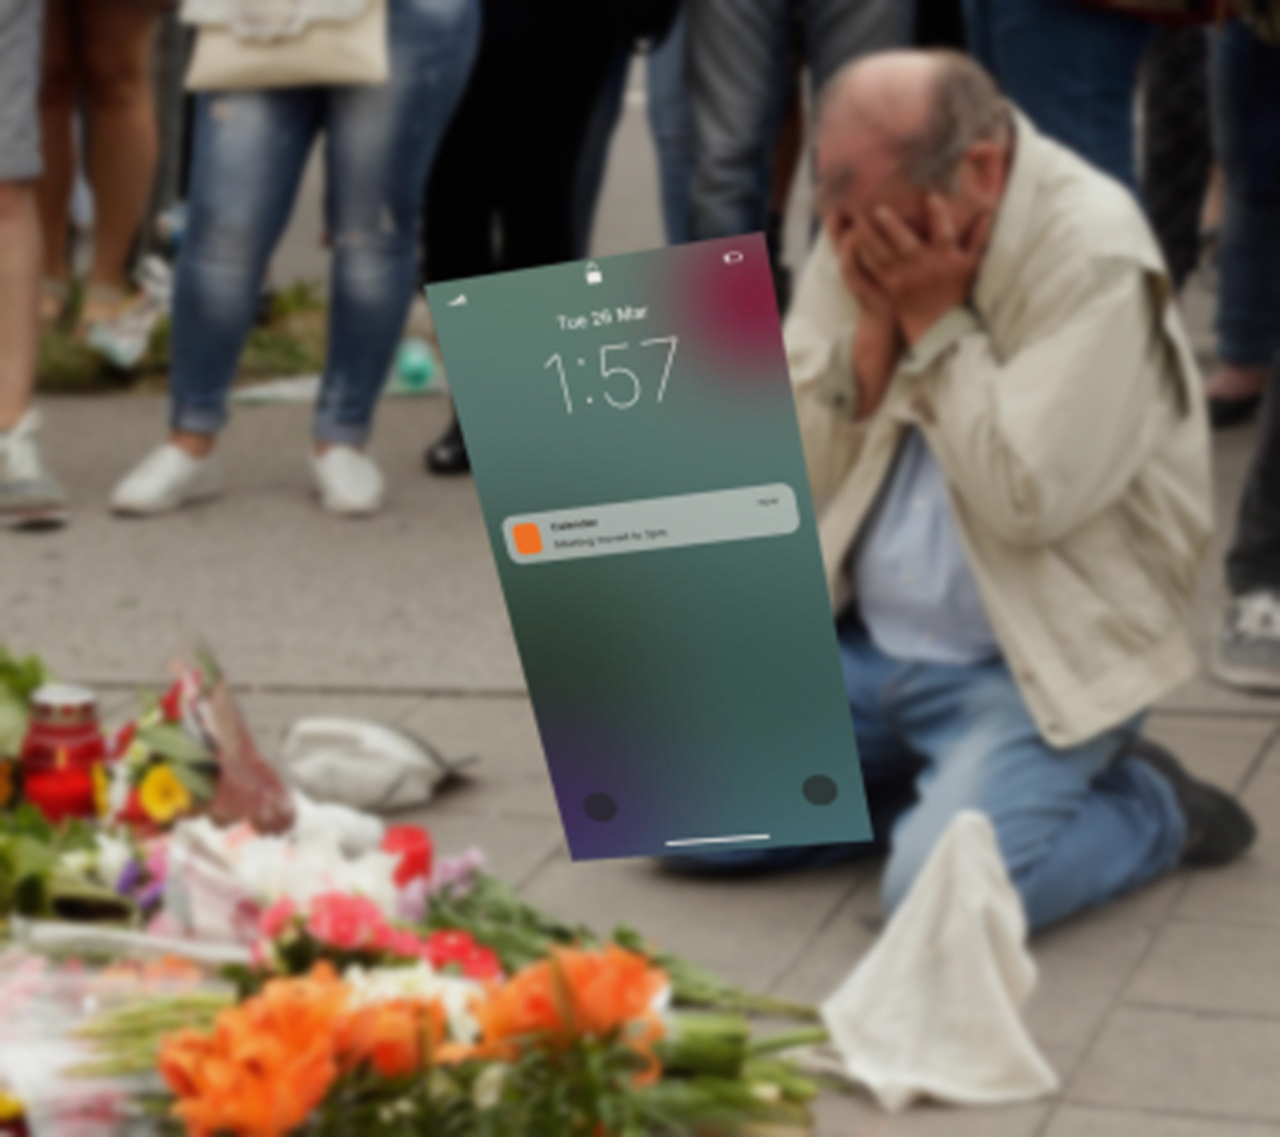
{"hour": 1, "minute": 57}
